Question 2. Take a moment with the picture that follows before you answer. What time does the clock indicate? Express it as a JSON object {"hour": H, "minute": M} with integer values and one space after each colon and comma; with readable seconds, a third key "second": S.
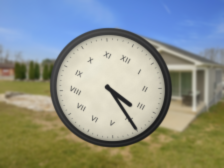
{"hour": 3, "minute": 20}
